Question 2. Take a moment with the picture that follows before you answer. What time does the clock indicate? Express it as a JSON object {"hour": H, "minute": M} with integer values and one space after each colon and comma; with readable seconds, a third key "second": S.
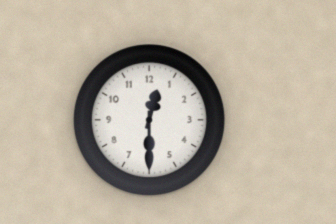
{"hour": 12, "minute": 30}
